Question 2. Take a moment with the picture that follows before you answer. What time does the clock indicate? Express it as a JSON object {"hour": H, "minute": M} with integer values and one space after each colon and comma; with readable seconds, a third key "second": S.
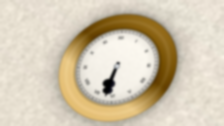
{"hour": 6, "minute": 32}
